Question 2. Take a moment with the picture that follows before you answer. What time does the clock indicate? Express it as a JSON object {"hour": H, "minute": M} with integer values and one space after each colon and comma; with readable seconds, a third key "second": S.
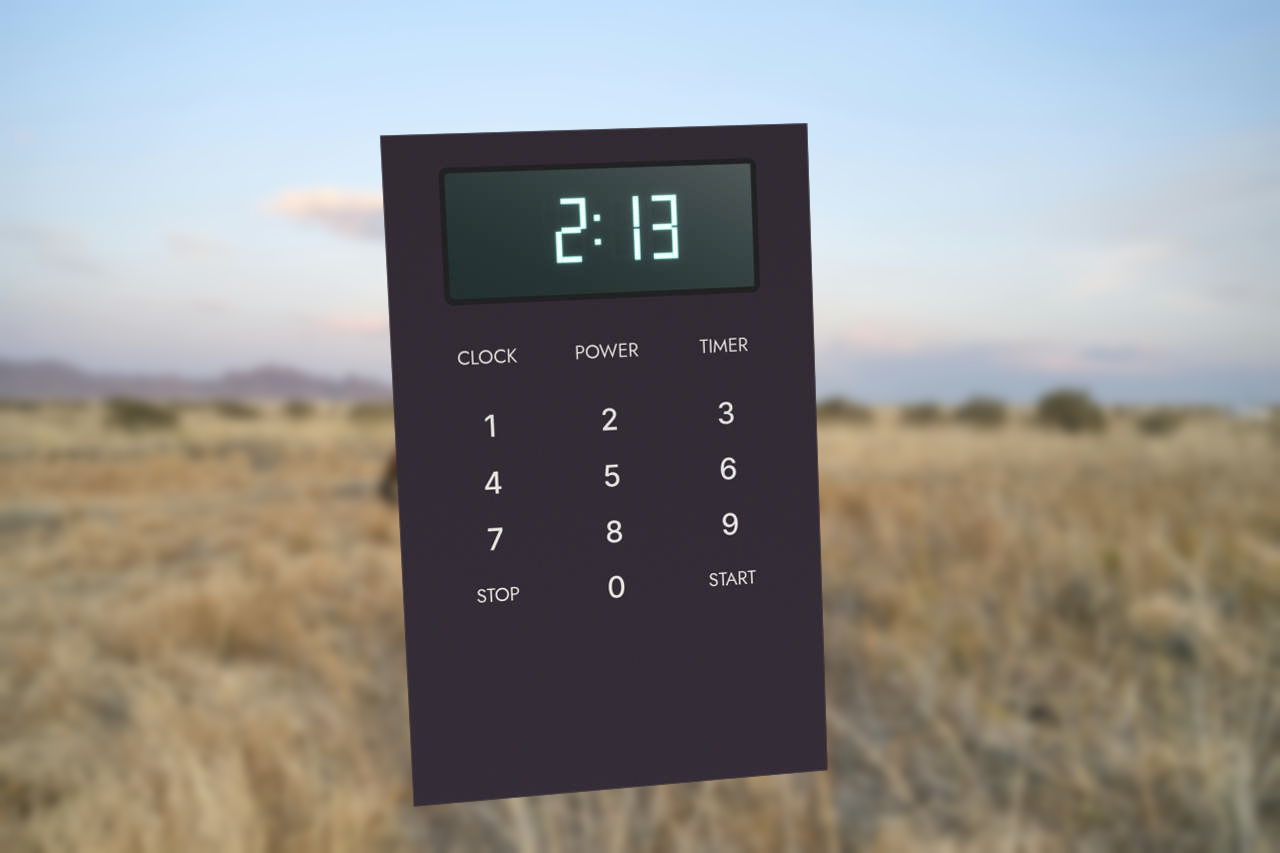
{"hour": 2, "minute": 13}
